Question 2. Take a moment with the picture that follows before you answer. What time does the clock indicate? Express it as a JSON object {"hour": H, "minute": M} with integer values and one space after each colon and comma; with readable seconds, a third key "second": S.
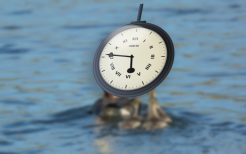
{"hour": 5, "minute": 46}
